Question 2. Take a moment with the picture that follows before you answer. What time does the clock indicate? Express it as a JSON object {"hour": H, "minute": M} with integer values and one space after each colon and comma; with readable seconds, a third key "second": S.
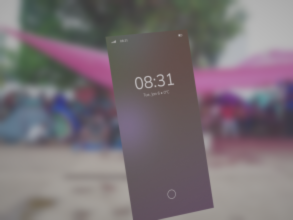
{"hour": 8, "minute": 31}
